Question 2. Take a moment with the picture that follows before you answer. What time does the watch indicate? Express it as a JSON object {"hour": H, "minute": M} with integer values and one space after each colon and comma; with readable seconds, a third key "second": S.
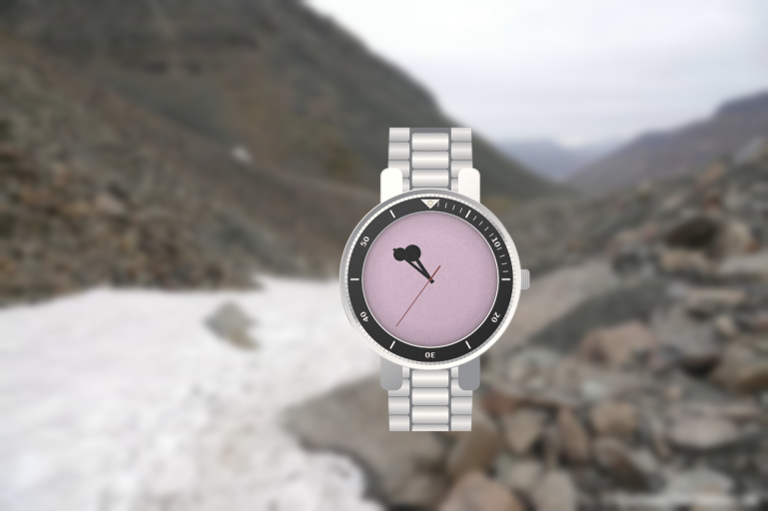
{"hour": 10, "minute": 51, "second": 36}
